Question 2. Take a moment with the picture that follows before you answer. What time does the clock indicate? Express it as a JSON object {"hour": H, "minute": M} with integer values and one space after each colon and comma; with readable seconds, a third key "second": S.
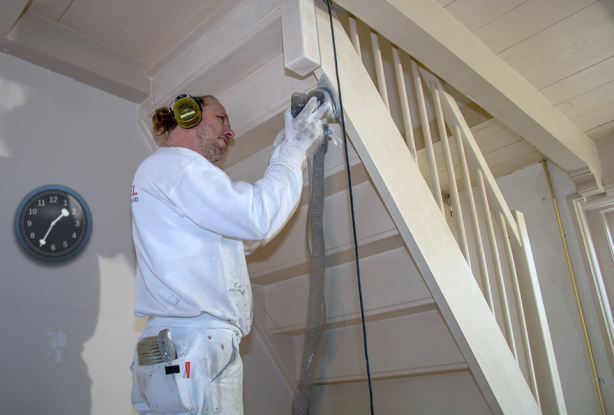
{"hour": 1, "minute": 35}
